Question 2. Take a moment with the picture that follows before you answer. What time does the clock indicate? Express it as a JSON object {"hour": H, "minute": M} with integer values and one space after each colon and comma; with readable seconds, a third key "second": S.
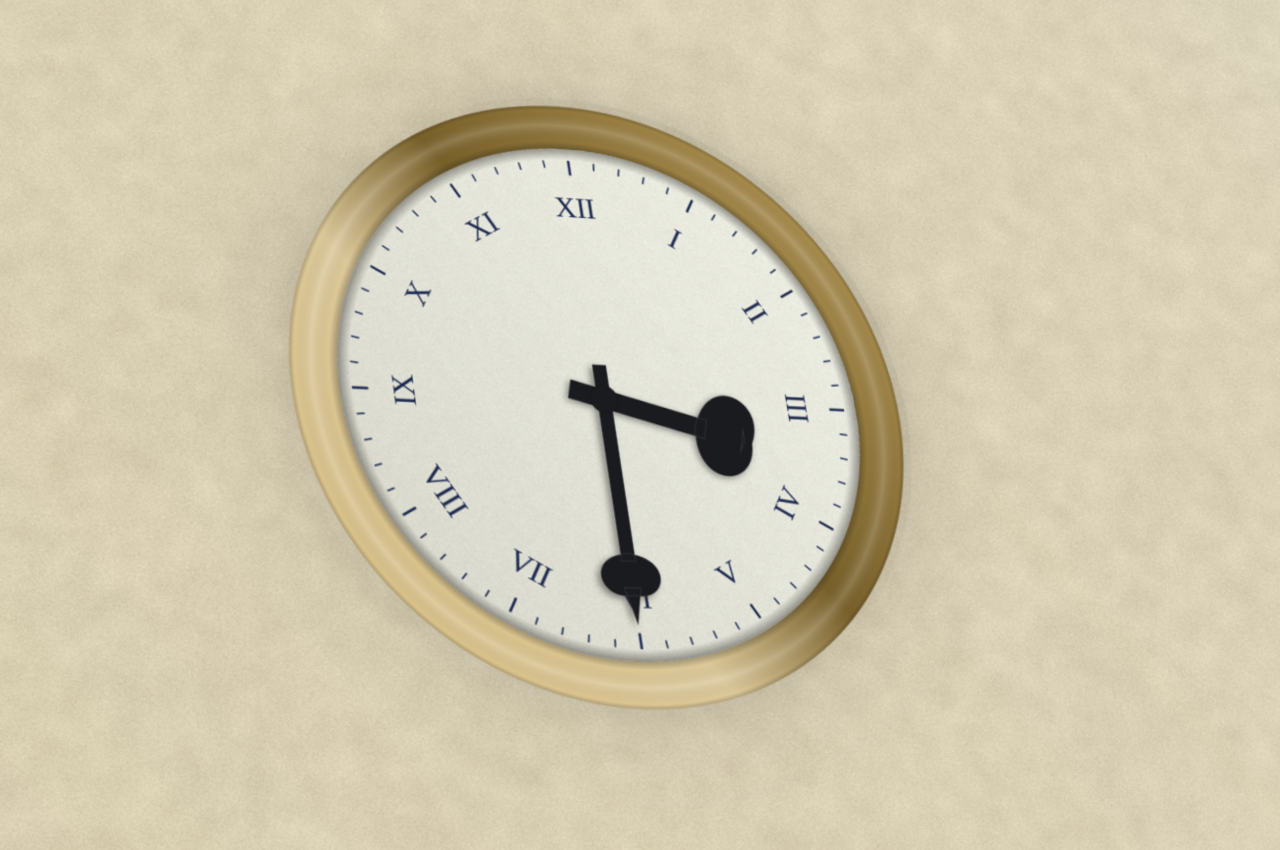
{"hour": 3, "minute": 30}
